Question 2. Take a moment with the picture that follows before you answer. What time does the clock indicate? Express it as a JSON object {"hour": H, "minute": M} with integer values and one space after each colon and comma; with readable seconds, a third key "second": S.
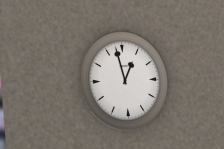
{"hour": 12, "minute": 58}
